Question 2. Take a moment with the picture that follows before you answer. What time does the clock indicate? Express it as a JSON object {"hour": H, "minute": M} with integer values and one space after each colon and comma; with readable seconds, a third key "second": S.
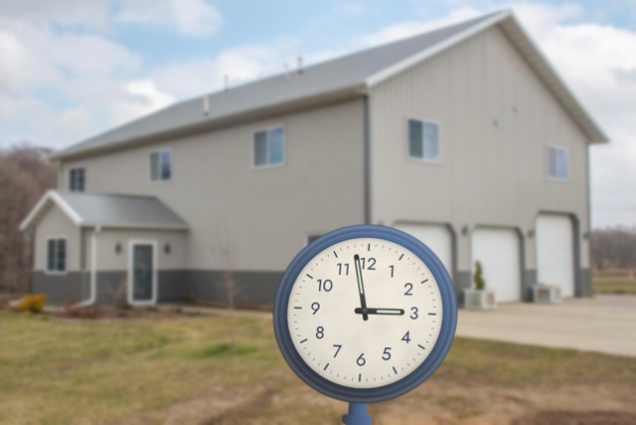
{"hour": 2, "minute": 58}
